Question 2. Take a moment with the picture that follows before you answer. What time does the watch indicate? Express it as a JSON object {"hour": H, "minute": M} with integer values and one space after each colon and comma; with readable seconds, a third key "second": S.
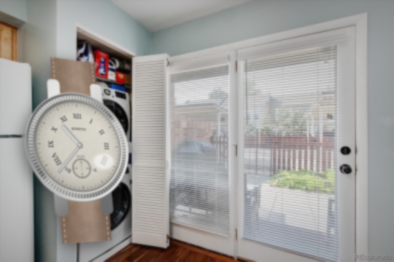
{"hour": 10, "minute": 37}
